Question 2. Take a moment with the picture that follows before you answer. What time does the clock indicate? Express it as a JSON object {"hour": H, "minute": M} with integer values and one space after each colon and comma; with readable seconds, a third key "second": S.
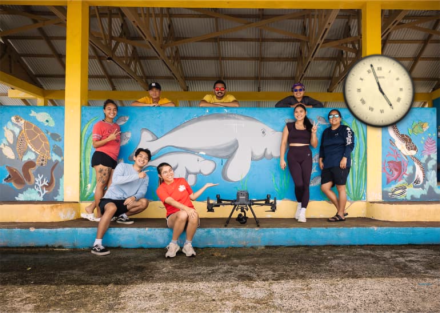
{"hour": 4, "minute": 57}
